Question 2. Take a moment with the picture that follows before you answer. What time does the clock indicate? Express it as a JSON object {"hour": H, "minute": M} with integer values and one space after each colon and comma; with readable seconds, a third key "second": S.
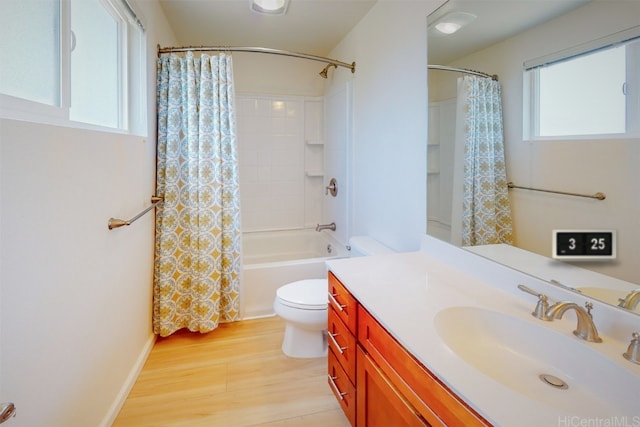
{"hour": 3, "minute": 25}
